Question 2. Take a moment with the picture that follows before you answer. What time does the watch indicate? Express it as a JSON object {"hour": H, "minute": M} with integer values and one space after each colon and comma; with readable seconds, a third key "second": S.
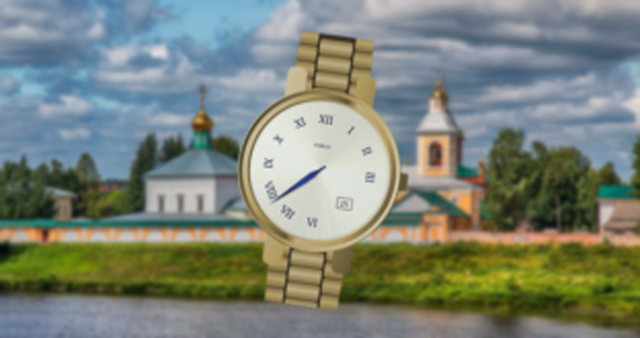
{"hour": 7, "minute": 38}
